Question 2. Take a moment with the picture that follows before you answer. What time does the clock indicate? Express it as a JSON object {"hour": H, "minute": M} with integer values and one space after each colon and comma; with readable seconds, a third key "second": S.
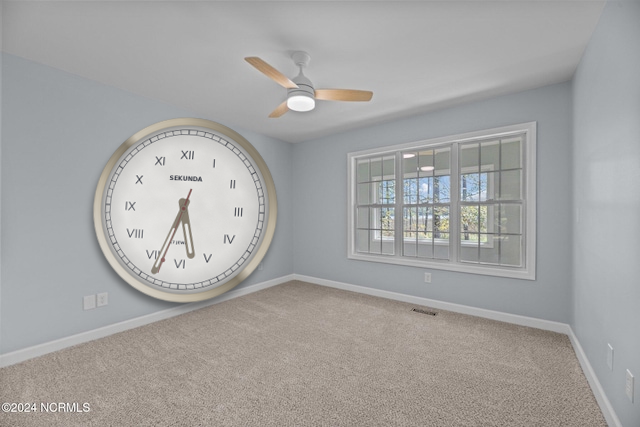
{"hour": 5, "minute": 33, "second": 33}
